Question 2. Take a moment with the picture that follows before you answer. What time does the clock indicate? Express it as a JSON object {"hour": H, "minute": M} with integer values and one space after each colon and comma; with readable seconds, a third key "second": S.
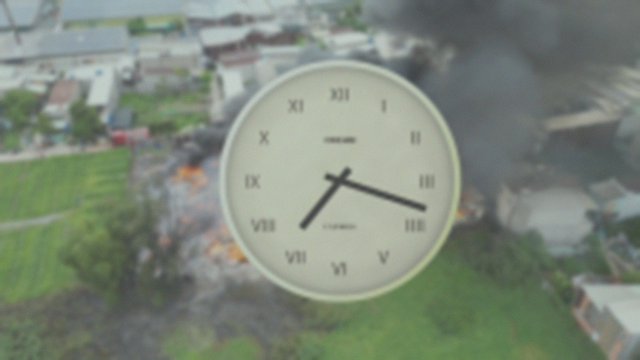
{"hour": 7, "minute": 18}
